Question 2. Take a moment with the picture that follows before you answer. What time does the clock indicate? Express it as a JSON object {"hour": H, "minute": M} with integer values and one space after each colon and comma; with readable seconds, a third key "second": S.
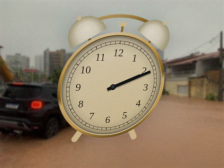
{"hour": 2, "minute": 11}
